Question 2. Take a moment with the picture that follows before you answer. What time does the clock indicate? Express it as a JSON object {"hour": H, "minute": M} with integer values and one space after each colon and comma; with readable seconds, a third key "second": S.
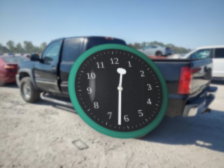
{"hour": 12, "minute": 32}
